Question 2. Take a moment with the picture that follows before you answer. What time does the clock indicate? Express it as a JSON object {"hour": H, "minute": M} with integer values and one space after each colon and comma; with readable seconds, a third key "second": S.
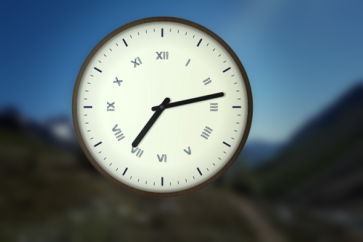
{"hour": 7, "minute": 13}
